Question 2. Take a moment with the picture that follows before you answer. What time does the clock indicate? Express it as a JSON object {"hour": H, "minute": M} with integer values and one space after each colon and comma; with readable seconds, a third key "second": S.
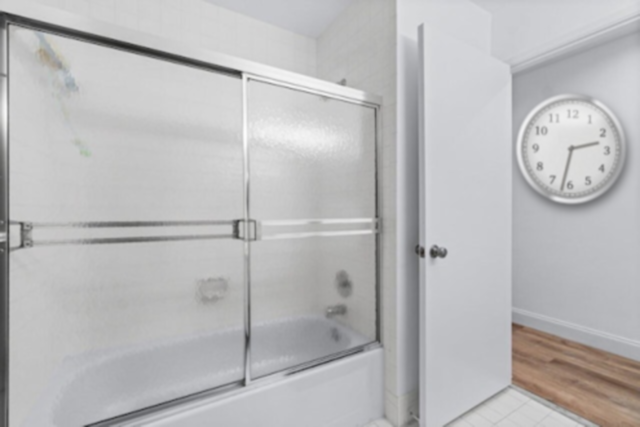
{"hour": 2, "minute": 32}
